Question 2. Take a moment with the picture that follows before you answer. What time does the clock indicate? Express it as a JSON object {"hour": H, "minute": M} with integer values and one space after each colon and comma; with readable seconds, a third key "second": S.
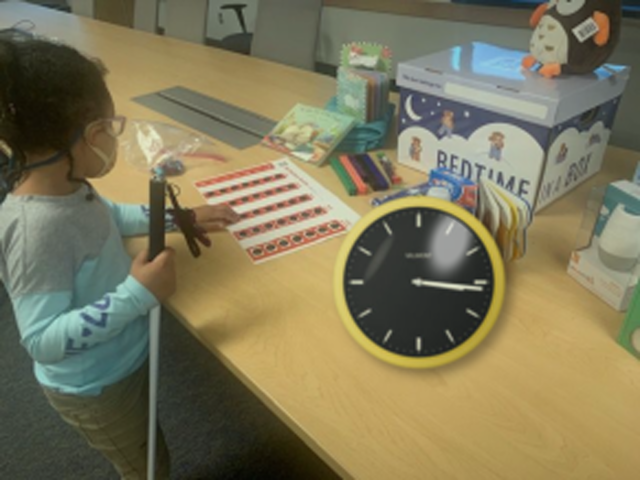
{"hour": 3, "minute": 16}
